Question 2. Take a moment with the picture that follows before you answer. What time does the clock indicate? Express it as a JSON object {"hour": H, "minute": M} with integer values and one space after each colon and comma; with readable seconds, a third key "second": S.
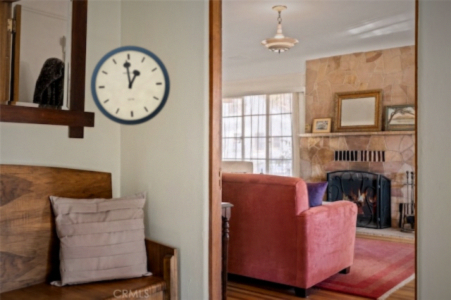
{"hour": 12, "minute": 59}
